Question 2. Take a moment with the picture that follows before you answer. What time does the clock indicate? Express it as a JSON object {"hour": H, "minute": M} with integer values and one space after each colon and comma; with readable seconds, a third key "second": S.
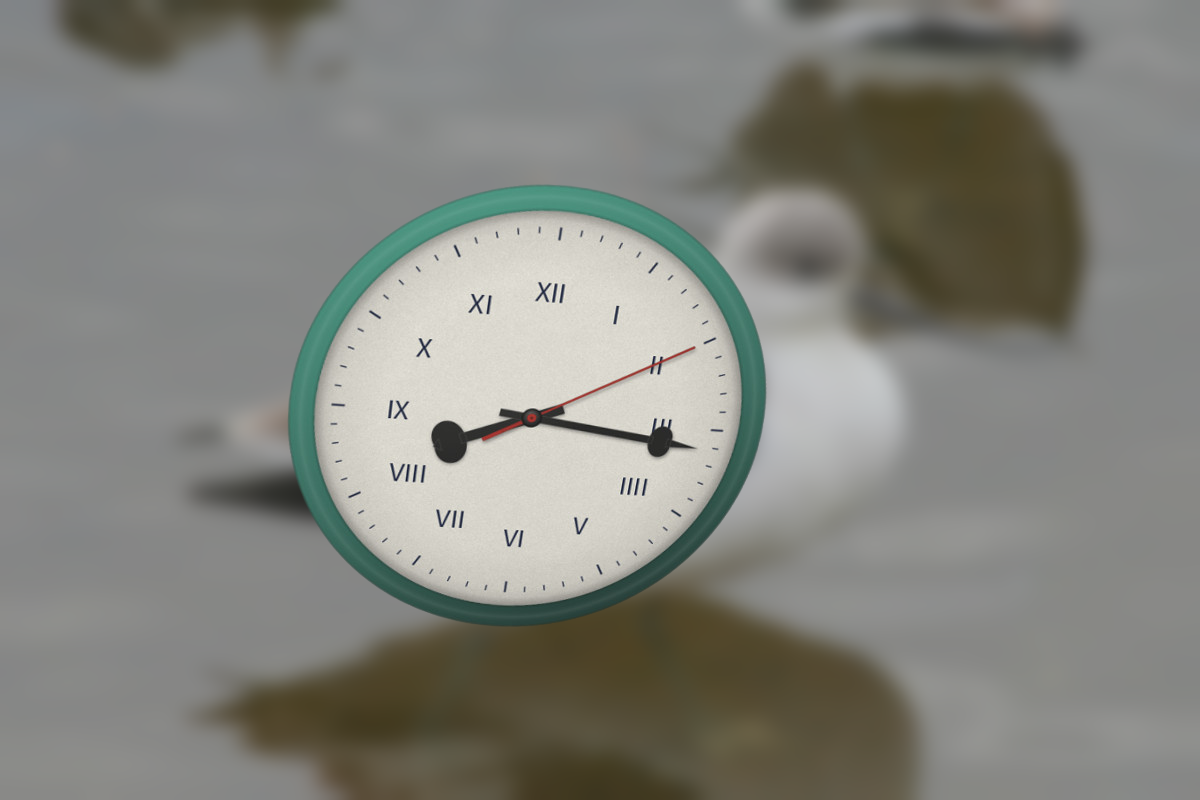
{"hour": 8, "minute": 16, "second": 10}
